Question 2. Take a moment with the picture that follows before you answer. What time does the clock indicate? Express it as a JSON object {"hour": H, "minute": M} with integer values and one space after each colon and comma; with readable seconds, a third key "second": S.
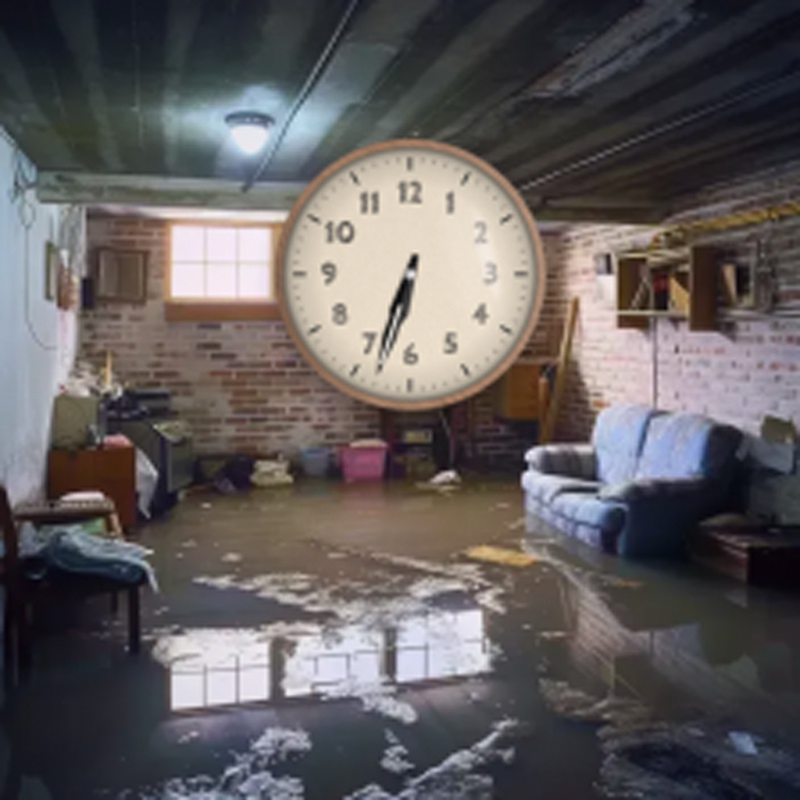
{"hour": 6, "minute": 33}
